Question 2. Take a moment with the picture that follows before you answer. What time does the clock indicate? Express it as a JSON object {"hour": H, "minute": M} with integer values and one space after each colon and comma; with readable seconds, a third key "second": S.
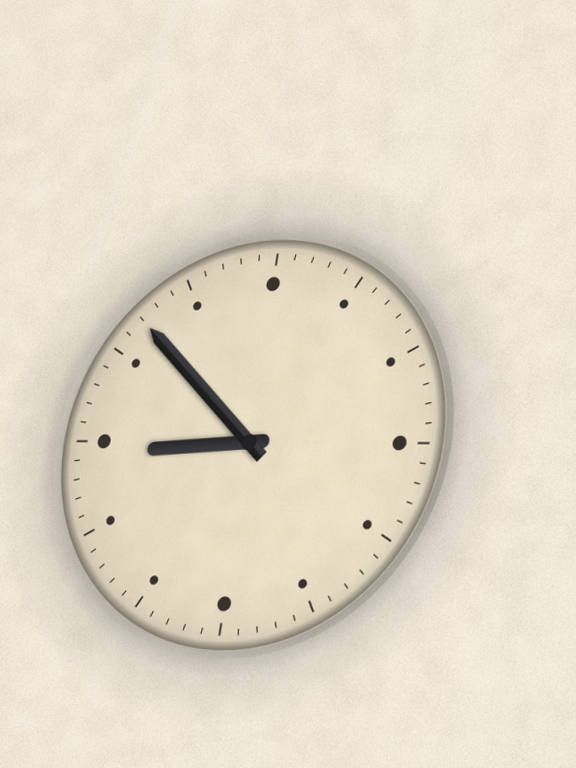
{"hour": 8, "minute": 52}
